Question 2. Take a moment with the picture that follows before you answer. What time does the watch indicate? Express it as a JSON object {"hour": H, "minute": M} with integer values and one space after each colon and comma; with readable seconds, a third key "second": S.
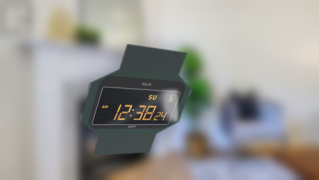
{"hour": 12, "minute": 38, "second": 24}
